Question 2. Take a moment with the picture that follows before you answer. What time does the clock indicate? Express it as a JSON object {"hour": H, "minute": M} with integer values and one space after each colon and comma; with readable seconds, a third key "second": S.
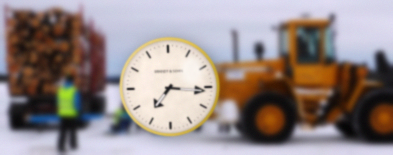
{"hour": 7, "minute": 16}
